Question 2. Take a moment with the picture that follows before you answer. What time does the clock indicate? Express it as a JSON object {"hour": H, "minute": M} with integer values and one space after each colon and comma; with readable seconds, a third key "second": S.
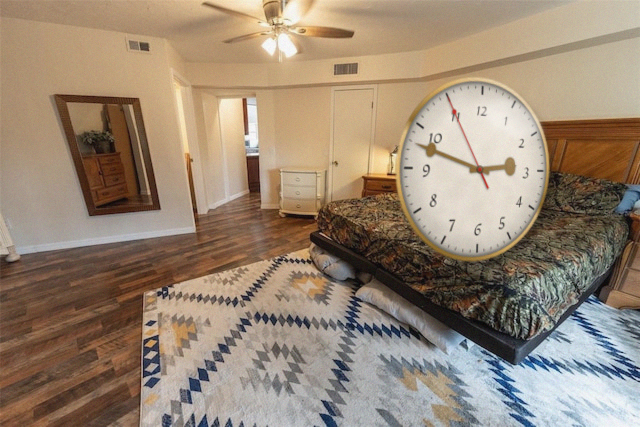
{"hour": 2, "minute": 47, "second": 55}
